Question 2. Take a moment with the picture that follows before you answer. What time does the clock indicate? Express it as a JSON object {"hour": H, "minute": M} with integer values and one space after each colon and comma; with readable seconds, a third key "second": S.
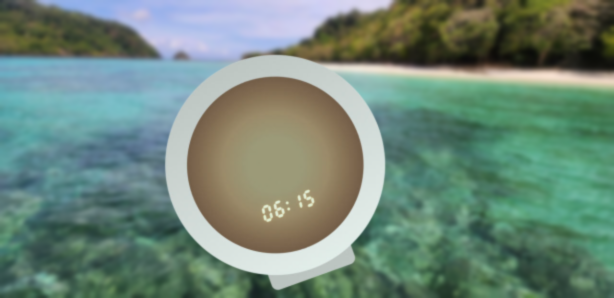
{"hour": 6, "minute": 15}
